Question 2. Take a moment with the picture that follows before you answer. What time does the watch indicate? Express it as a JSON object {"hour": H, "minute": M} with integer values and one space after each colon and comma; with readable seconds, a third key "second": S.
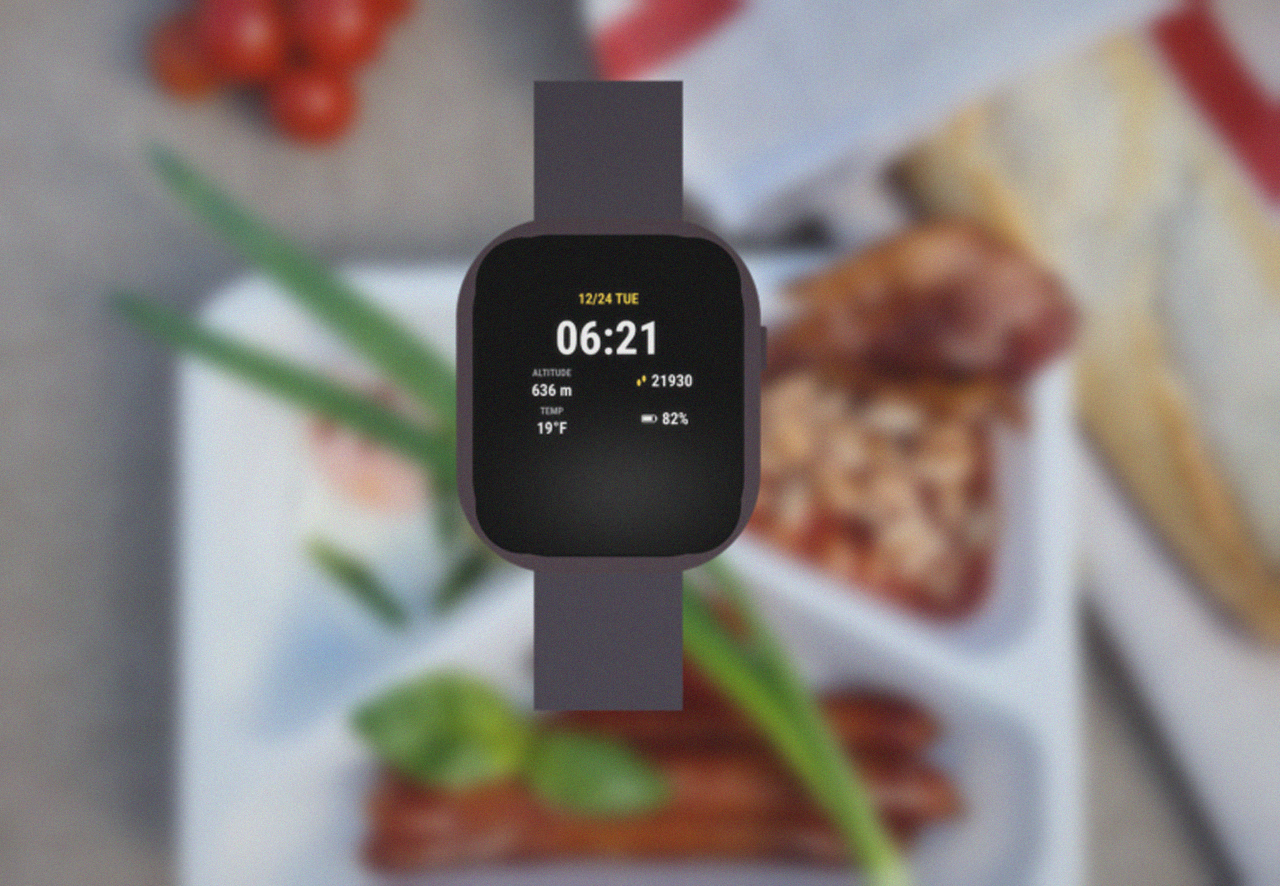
{"hour": 6, "minute": 21}
